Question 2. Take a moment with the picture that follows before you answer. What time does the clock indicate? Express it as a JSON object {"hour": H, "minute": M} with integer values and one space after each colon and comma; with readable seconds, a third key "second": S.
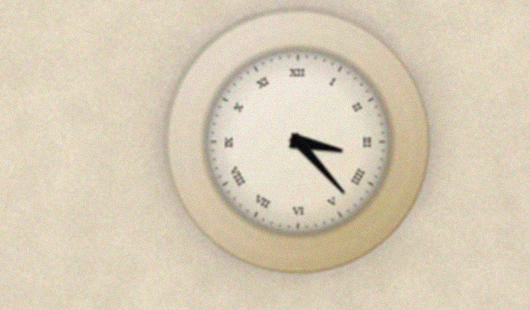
{"hour": 3, "minute": 23}
